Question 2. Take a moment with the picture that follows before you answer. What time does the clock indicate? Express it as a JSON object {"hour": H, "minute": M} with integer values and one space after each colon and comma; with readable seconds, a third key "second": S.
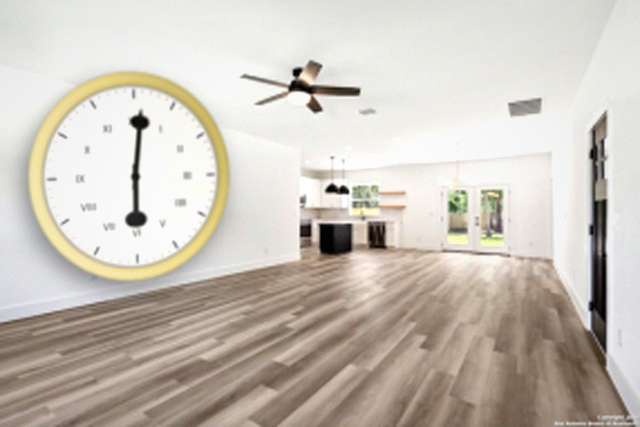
{"hour": 6, "minute": 1}
